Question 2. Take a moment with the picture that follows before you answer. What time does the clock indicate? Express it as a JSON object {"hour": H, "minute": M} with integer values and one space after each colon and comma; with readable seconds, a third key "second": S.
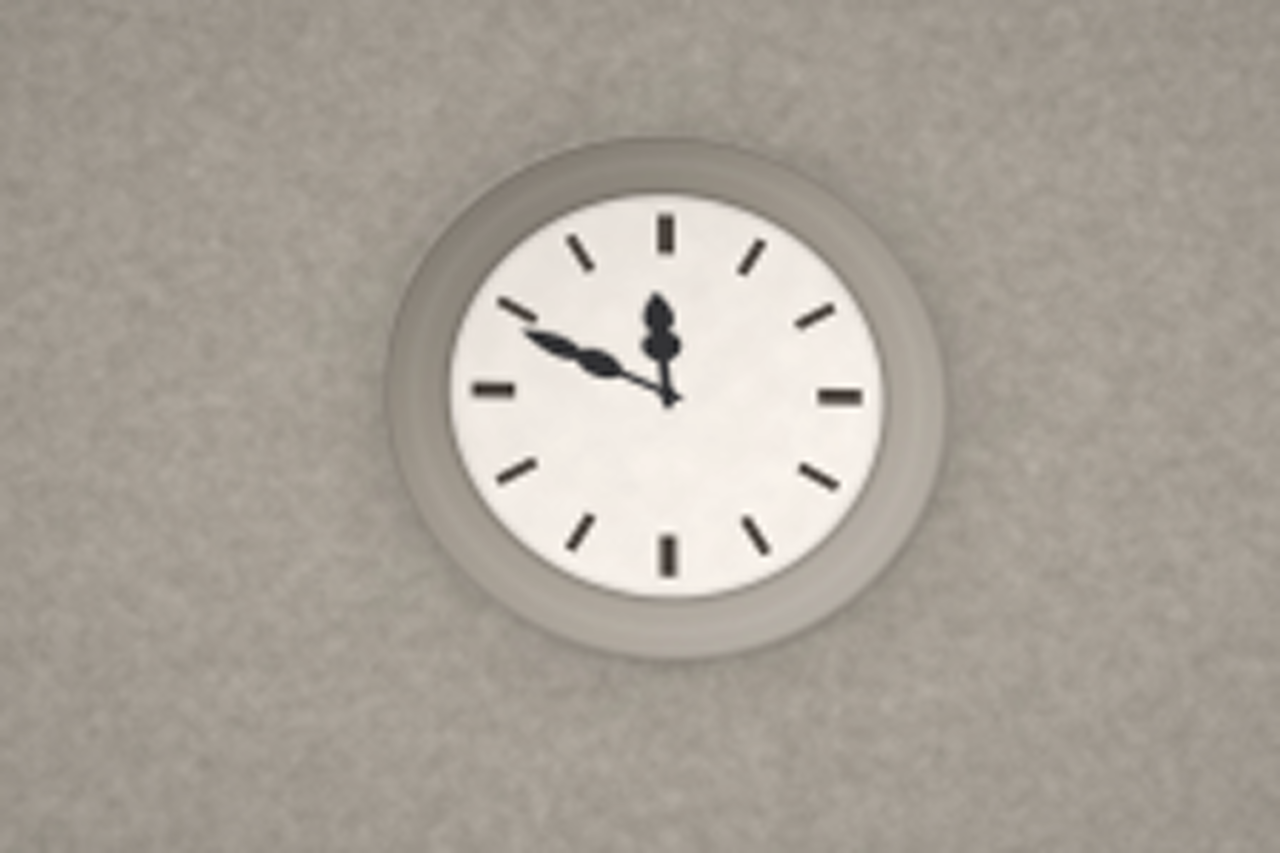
{"hour": 11, "minute": 49}
